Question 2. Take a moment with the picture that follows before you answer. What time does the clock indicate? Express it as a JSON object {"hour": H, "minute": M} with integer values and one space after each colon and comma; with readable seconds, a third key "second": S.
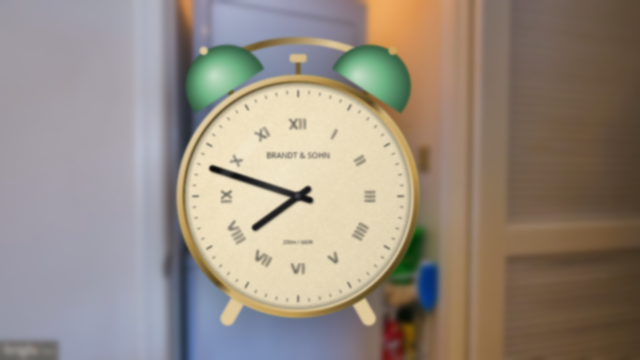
{"hour": 7, "minute": 48}
